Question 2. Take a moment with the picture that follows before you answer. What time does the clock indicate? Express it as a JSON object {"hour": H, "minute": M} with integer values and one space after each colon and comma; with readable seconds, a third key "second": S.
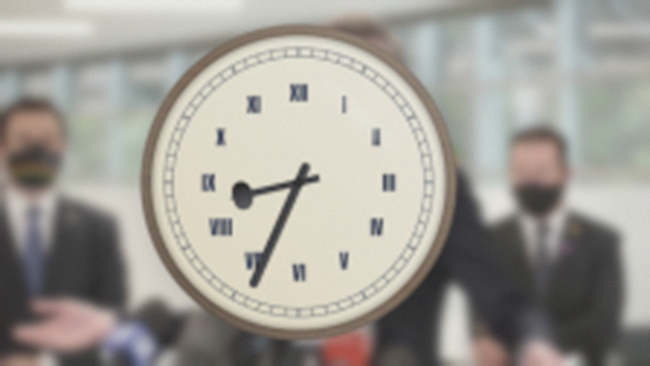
{"hour": 8, "minute": 34}
